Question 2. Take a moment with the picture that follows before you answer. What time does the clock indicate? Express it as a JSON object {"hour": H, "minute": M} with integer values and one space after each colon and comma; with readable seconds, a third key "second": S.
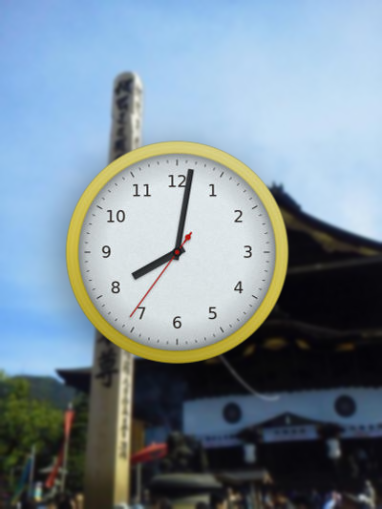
{"hour": 8, "minute": 1, "second": 36}
